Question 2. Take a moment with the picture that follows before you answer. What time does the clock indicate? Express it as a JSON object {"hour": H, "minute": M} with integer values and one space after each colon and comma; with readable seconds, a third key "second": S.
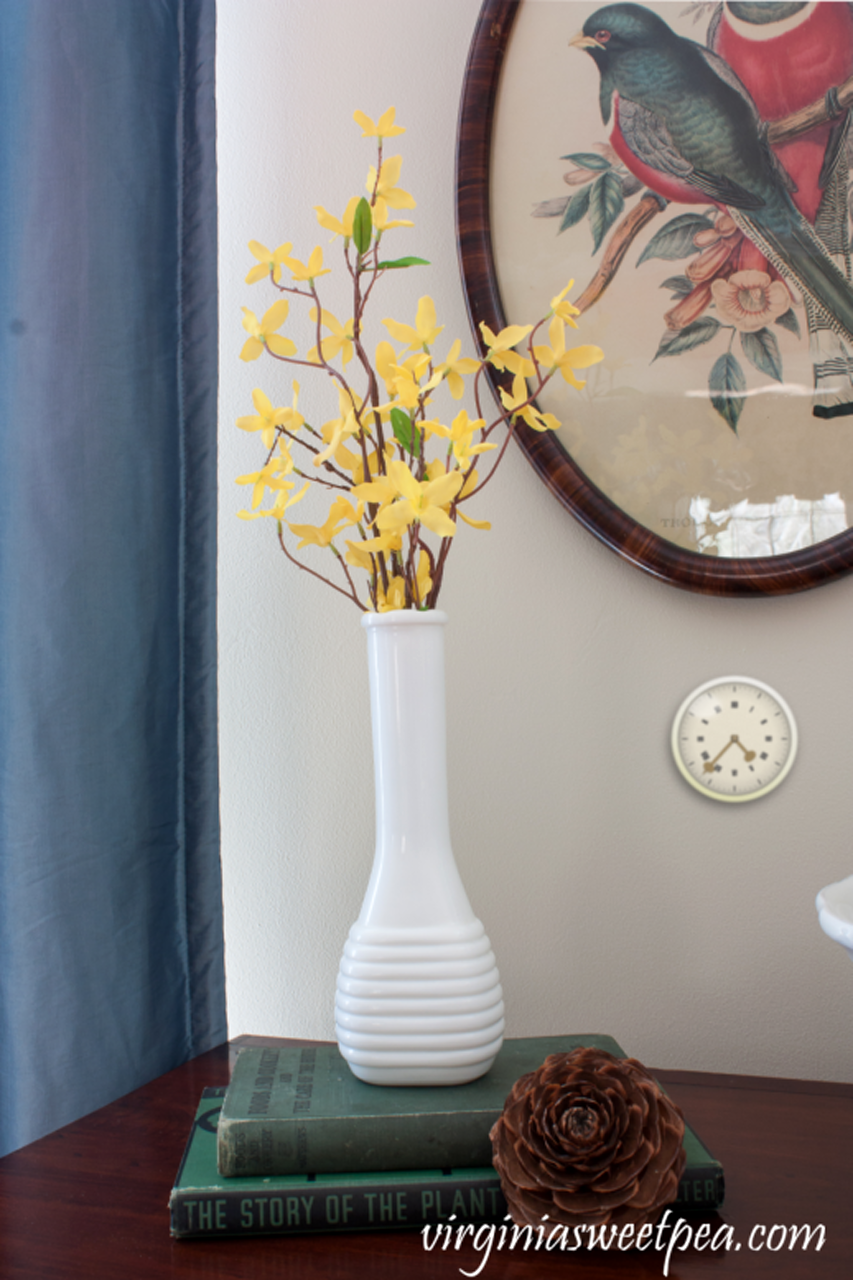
{"hour": 4, "minute": 37}
